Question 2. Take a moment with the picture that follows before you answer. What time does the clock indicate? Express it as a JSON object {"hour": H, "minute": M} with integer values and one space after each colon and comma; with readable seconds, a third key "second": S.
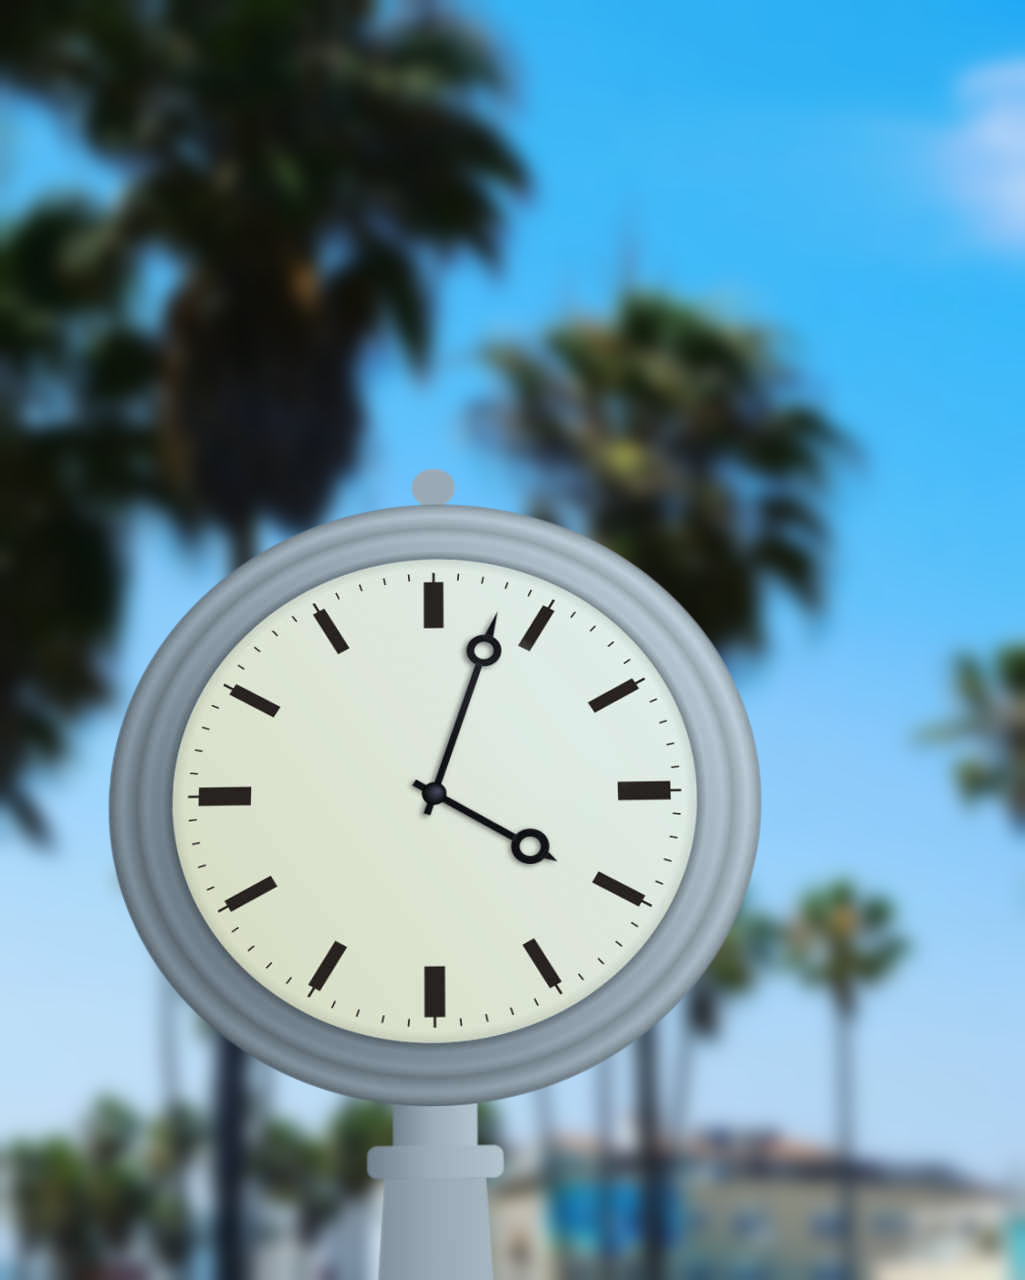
{"hour": 4, "minute": 3}
